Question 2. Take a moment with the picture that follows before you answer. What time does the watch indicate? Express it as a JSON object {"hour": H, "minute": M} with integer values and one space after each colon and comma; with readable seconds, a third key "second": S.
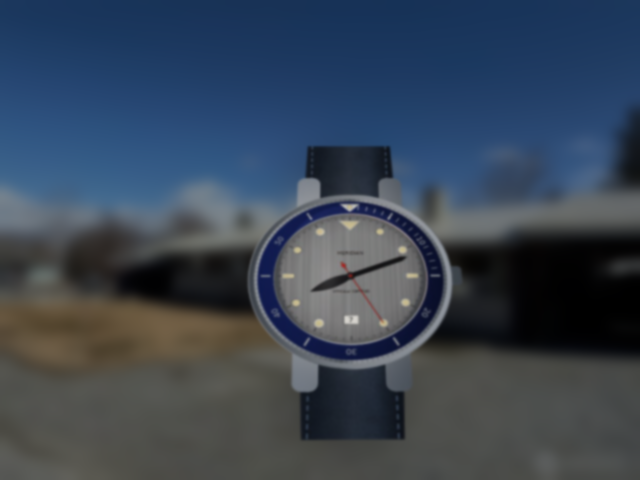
{"hour": 8, "minute": 11, "second": 25}
